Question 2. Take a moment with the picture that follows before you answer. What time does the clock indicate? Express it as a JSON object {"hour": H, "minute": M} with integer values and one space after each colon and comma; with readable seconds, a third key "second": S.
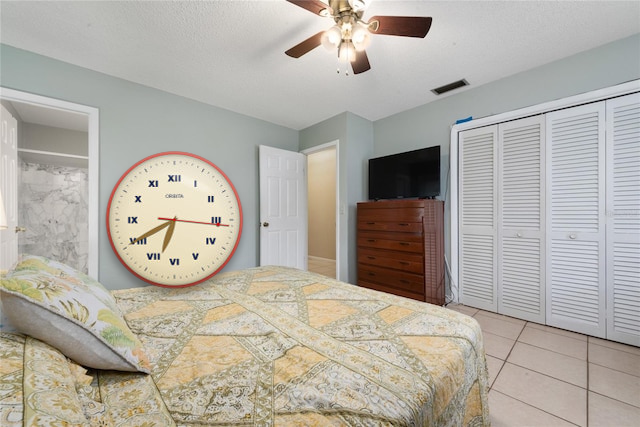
{"hour": 6, "minute": 40, "second": 16}
